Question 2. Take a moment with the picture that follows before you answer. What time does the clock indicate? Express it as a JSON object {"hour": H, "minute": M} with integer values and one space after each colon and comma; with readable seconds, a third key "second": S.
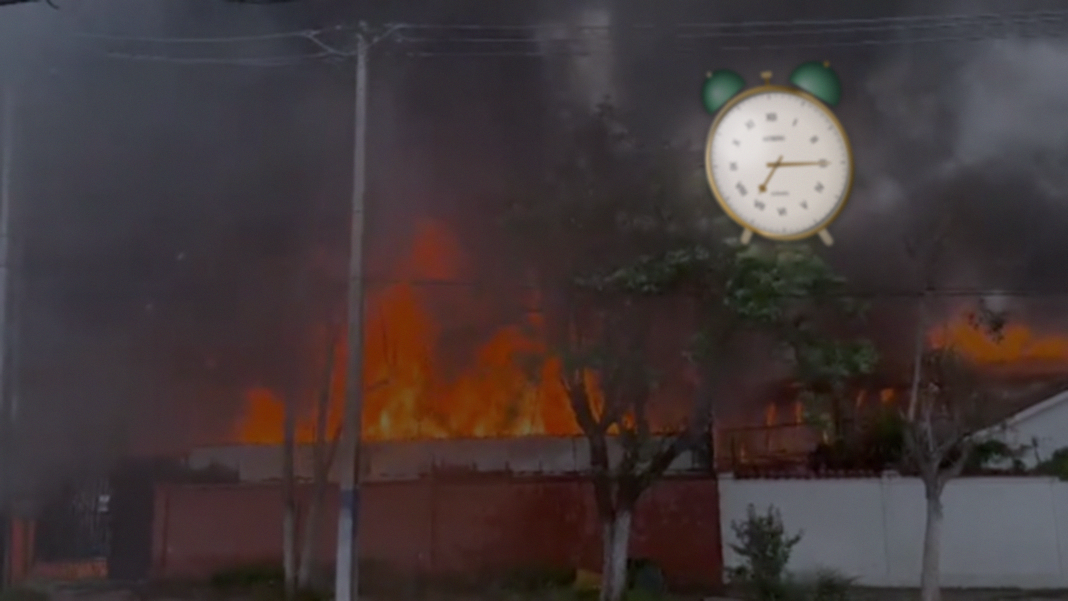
{"hour": 7, "minute": 15}
